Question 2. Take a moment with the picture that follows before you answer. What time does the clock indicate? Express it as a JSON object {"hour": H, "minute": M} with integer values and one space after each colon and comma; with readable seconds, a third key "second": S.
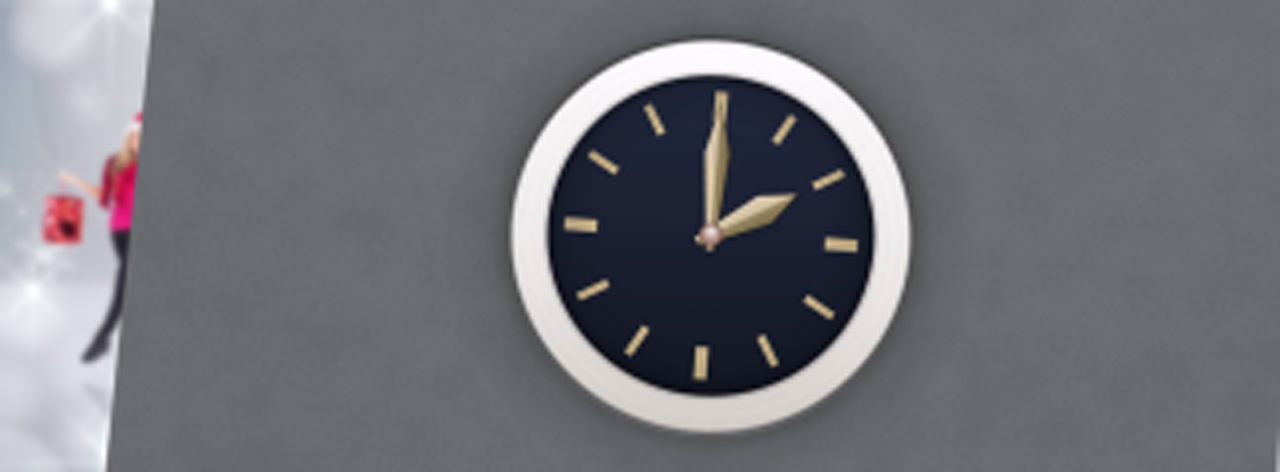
{"hour": 2, "minute": 0}
